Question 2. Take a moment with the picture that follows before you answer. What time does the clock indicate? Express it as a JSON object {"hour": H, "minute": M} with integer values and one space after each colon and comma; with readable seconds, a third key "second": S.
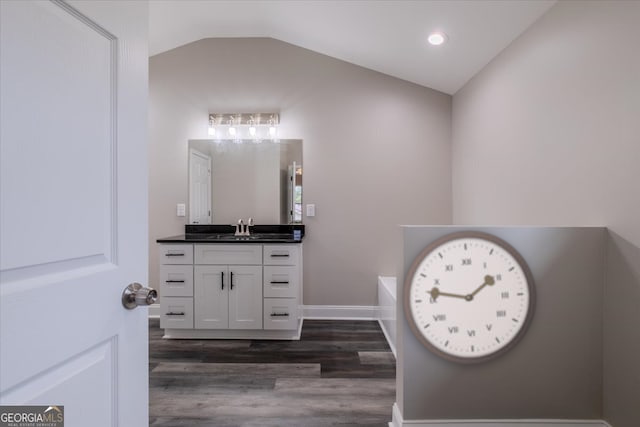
{"hour": 1, "minute": 47}
